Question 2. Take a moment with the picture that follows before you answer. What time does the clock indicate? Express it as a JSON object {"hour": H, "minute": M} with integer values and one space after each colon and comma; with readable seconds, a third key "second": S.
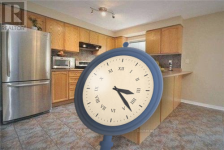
{"hour": 3, "minute": 23}
